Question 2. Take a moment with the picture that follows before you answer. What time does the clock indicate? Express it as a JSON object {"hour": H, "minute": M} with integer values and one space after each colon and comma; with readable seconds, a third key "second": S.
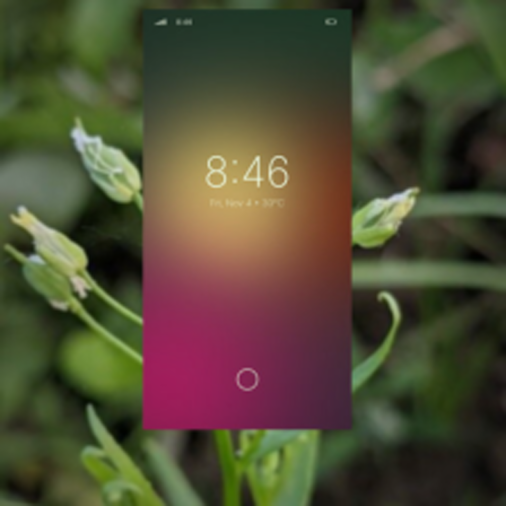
{"hour": 8, "minute": 46}
